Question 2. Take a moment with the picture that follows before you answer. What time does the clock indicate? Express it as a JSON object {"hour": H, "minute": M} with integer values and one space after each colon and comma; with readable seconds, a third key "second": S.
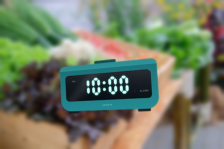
{"hour": 10, "minute": 0}
